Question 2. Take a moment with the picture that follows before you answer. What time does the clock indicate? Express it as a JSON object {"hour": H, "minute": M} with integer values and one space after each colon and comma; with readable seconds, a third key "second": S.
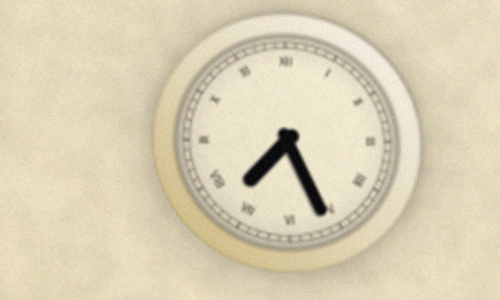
{"hour": 7, "minute": 26}
